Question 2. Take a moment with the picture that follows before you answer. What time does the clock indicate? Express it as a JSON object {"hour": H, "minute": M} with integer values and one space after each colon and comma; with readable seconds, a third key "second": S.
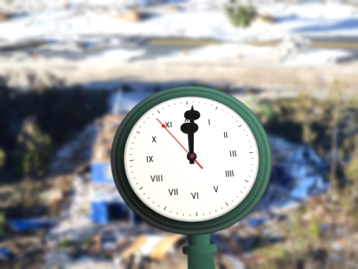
{"hour": 12, "minute": 0, "second": 54}
